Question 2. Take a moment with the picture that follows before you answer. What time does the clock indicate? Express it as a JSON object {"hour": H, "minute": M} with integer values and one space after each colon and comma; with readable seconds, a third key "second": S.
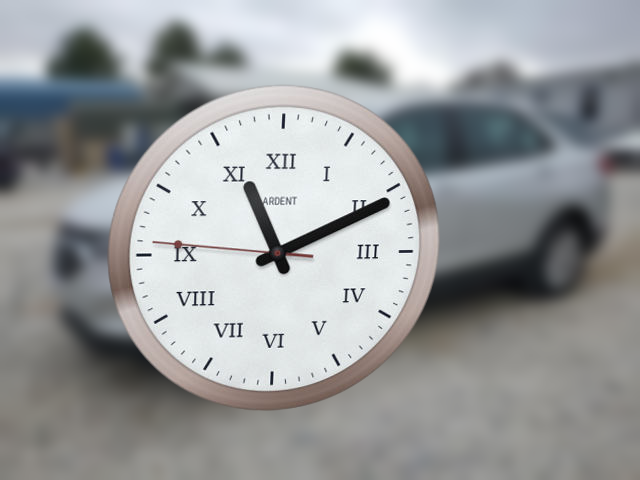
{"hour": 11, "minute": 10, "second": 46}
